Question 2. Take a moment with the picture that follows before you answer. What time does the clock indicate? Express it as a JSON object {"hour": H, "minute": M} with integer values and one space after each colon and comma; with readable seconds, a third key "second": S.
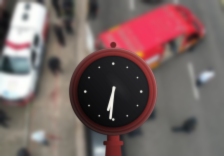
{"hour": 6, "minute": 31}
